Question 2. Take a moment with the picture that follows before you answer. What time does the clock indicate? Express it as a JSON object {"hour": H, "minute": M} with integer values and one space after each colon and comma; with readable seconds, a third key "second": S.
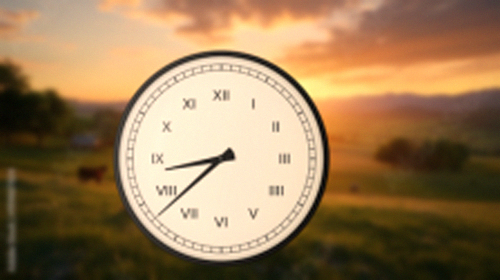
{"hour": 8, "minute": 38}
